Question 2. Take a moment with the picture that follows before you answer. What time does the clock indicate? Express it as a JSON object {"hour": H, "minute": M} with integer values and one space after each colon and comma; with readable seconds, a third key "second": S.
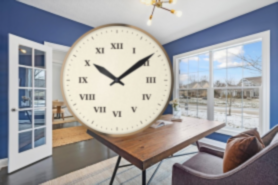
{"hour": 10, "minute": 9}
